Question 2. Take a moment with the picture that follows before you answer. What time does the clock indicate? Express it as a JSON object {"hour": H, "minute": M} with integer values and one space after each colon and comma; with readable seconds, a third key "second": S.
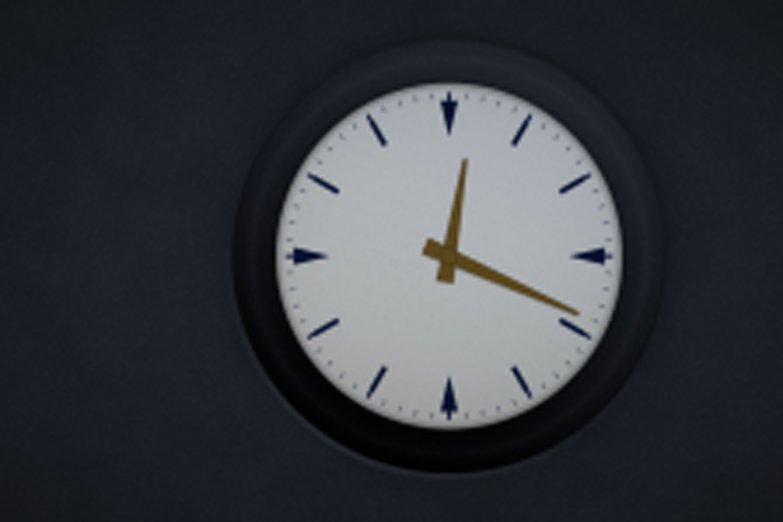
{"hour": 12, "minute": 19}
